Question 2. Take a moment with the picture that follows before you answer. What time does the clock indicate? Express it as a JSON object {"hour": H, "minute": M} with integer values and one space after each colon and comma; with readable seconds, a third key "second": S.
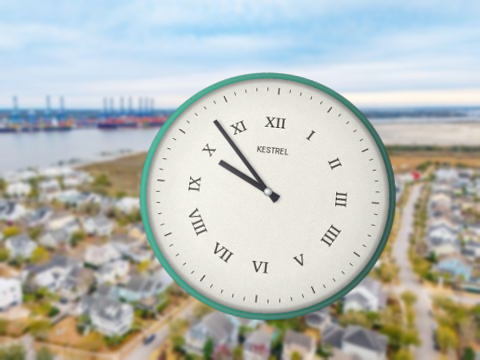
{"hour": 9, "minute": 53}
